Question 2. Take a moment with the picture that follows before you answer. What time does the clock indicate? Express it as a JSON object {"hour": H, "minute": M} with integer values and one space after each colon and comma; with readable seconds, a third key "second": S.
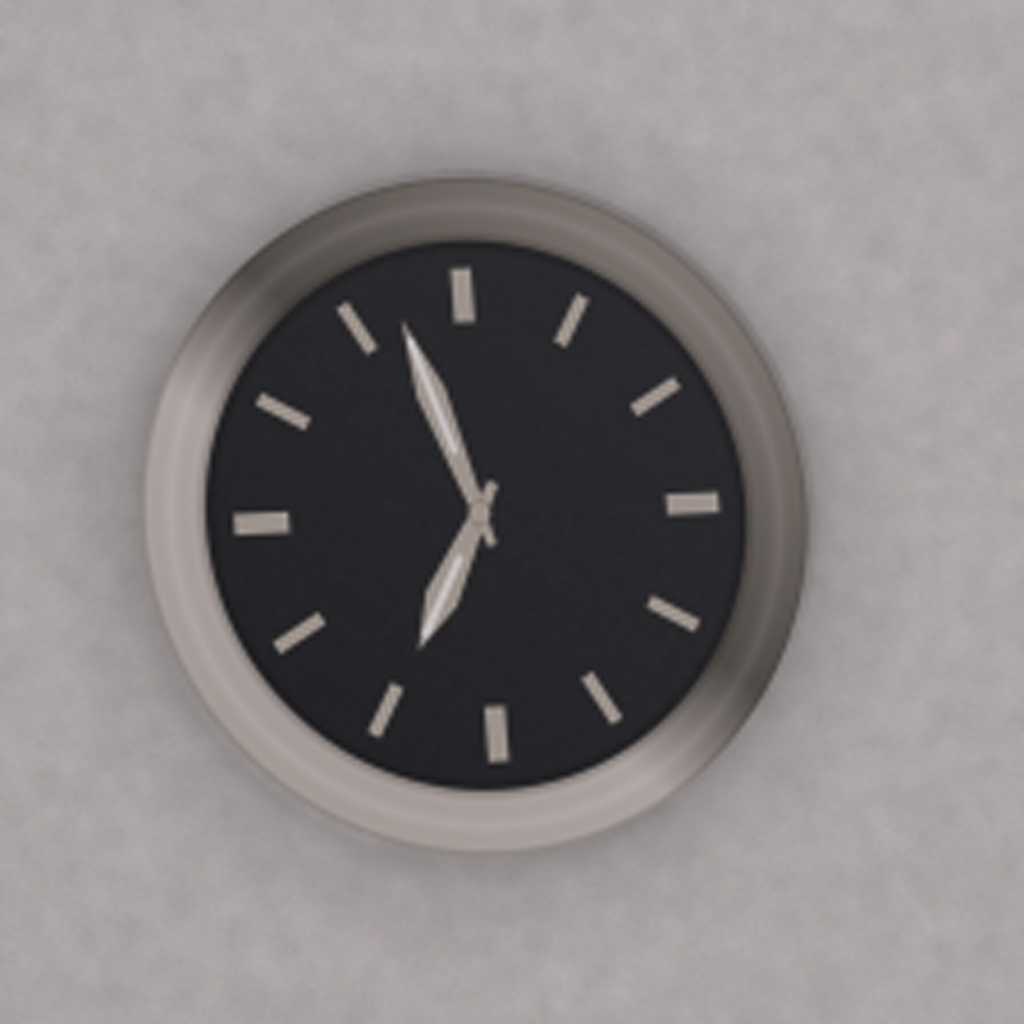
{"hour": 6, "minute": 57}
